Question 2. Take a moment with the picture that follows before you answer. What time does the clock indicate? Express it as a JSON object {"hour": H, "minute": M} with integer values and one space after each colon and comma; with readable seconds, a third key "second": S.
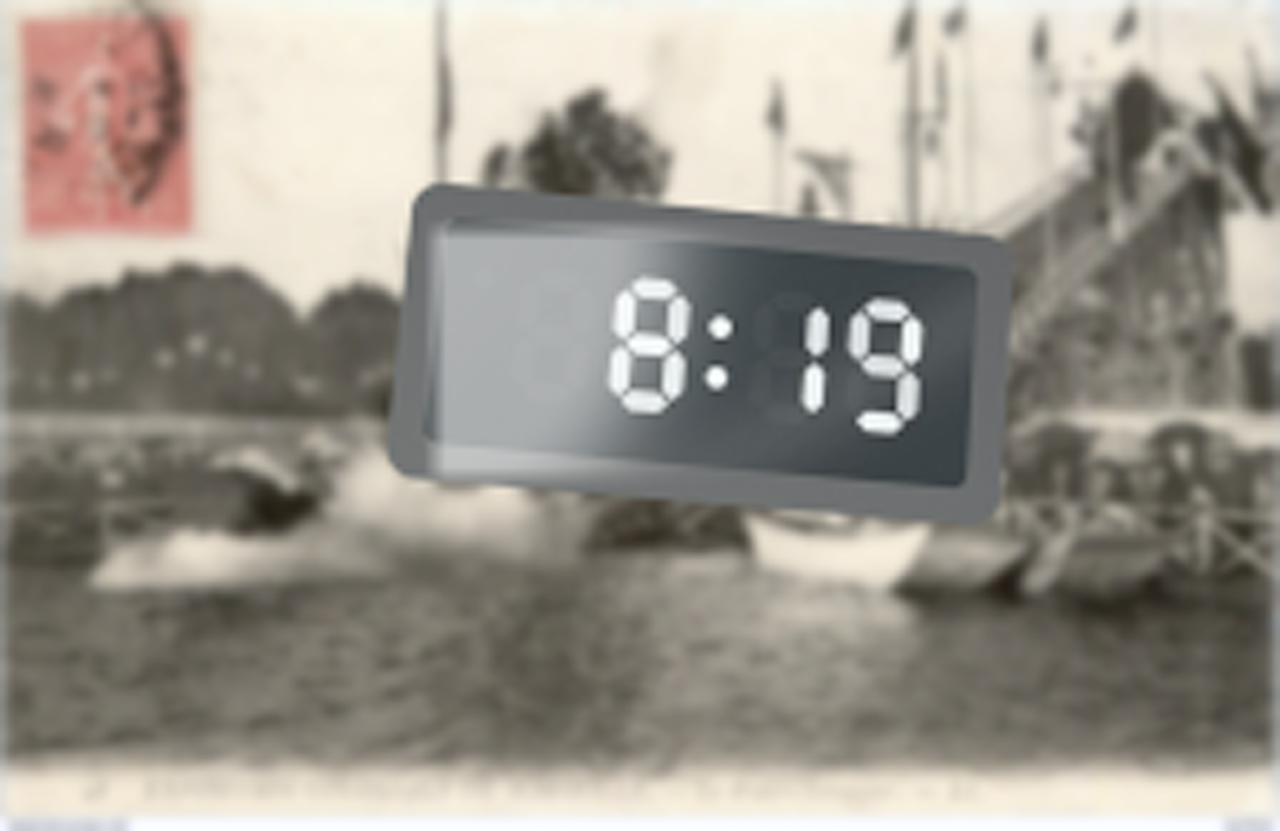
{"hour": 8, "minute": 19}
